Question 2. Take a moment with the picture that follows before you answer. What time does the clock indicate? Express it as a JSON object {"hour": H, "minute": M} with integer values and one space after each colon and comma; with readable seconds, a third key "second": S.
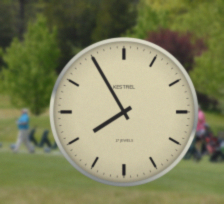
{"hour": 7, "minute": 55}
